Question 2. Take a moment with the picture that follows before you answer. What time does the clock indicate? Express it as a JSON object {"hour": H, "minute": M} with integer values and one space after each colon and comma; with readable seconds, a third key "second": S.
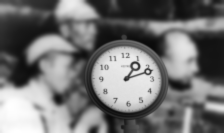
{"hour": 1, "minute": 12}
